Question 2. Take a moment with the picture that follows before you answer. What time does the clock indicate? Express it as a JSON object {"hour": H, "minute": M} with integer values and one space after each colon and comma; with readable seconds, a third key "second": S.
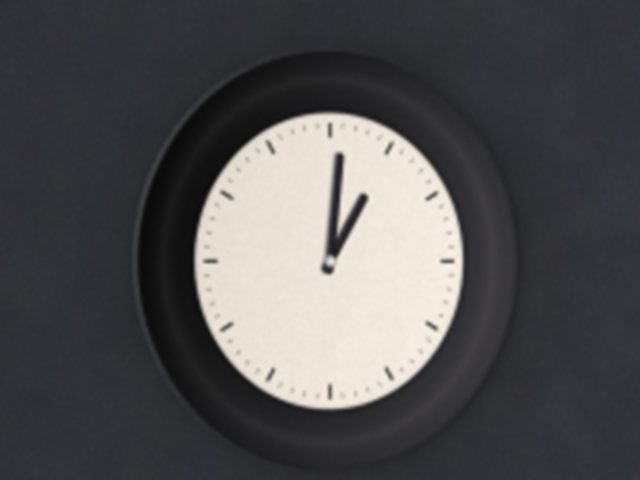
{"hour": 1, "minute": 1}
